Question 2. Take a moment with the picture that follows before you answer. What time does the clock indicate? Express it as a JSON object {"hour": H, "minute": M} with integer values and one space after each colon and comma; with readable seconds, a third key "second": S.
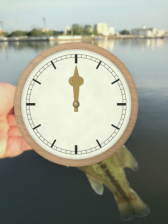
{"hour": 12, "minute": 0}
